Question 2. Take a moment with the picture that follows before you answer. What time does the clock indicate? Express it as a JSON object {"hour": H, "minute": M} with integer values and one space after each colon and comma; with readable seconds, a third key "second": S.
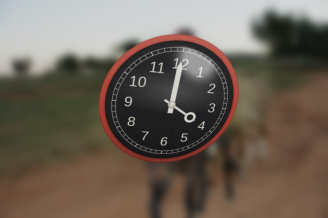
{"hour": 4, "minute": 0}
